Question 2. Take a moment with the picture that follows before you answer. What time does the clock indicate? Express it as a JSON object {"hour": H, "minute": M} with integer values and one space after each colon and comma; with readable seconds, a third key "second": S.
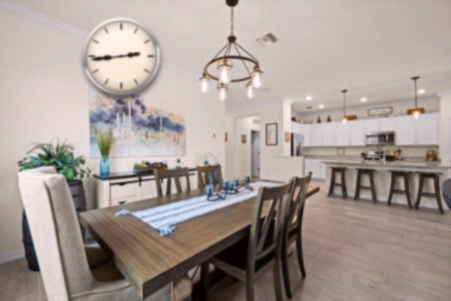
{"hour": 2, "minute": 44}
